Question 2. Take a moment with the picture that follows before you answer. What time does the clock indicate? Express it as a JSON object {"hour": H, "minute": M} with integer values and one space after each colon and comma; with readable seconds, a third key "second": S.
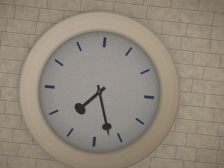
{"hour": 7, "minute": 27}
